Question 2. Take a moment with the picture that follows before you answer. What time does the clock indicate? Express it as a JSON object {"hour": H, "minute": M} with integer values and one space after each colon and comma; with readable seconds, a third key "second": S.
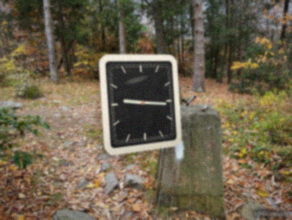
{"hour": 9, "minute": 16}
